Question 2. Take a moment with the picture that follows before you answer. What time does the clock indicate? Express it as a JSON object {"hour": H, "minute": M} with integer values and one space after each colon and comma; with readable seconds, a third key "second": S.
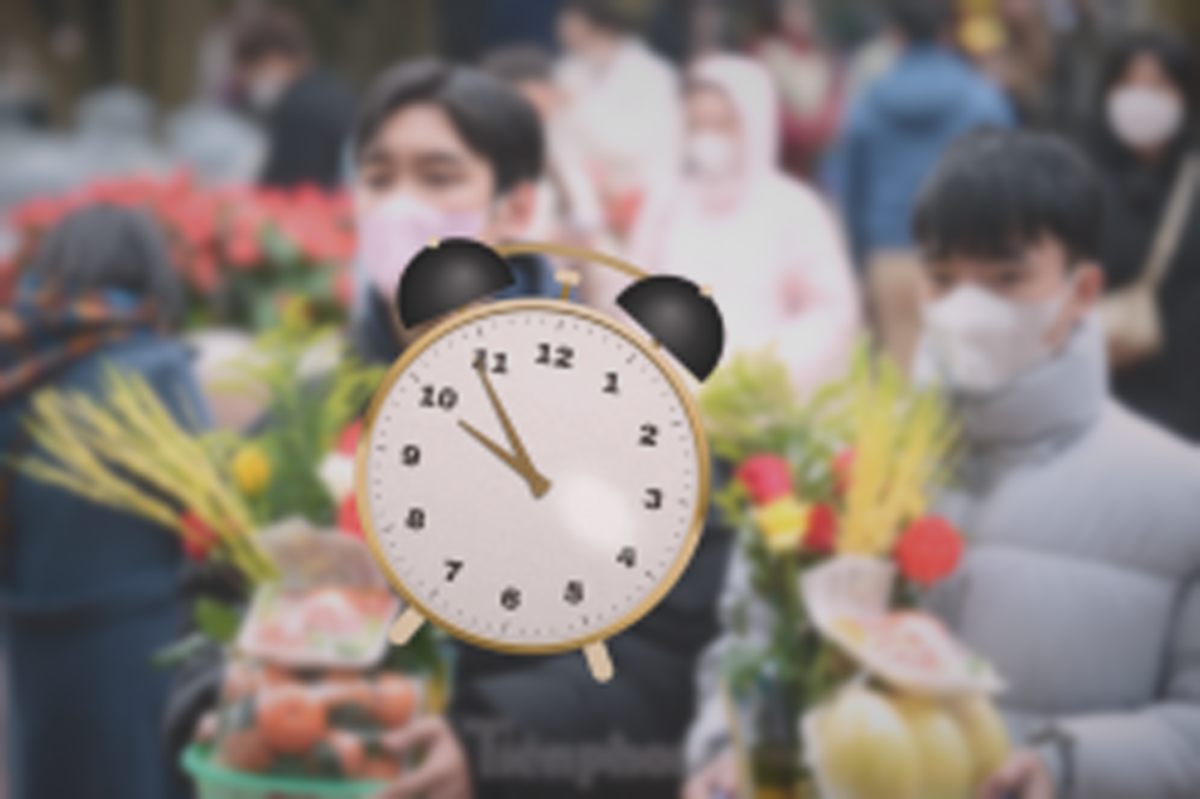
{"hour": 9, "minute": 54}
